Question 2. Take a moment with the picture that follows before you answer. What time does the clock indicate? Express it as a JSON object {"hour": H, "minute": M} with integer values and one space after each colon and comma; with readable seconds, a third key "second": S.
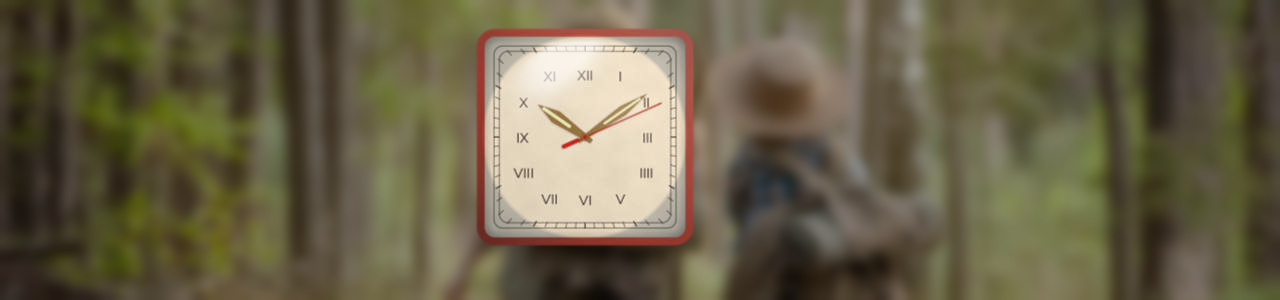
{"hour": 10, "minute": 9, "second": 11}
